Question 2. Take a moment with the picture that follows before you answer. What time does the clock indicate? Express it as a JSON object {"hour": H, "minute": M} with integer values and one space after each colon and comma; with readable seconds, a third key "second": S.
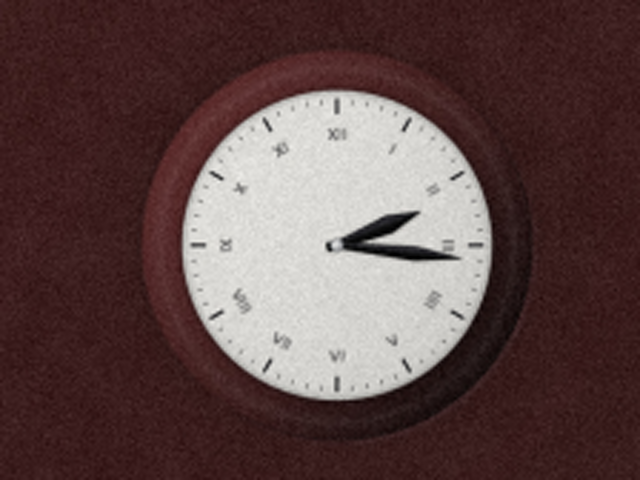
{"hour": 2, "minute": 16}
